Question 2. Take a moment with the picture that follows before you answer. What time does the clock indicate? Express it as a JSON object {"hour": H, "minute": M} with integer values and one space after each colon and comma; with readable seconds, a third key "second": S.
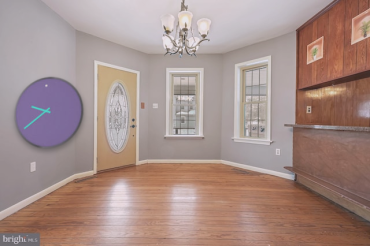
{"hour": 9, "minute": 39}
